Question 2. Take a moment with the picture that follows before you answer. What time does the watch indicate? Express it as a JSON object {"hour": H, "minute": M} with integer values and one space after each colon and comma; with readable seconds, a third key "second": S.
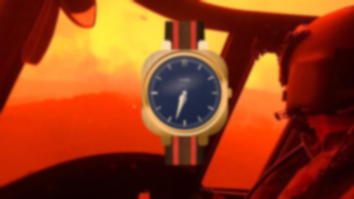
{"hour": 6, "minute": 33}
